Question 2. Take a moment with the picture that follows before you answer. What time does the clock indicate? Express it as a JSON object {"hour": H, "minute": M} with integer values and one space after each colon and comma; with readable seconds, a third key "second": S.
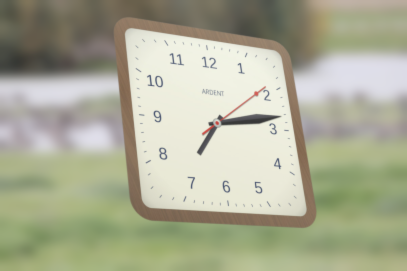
{"hour": 7, "minute": 13, "second": 9}
